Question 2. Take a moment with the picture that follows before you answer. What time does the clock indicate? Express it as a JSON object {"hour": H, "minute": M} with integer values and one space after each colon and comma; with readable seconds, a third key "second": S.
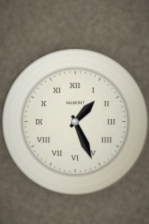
{"hour": 1, "minute": 26}
